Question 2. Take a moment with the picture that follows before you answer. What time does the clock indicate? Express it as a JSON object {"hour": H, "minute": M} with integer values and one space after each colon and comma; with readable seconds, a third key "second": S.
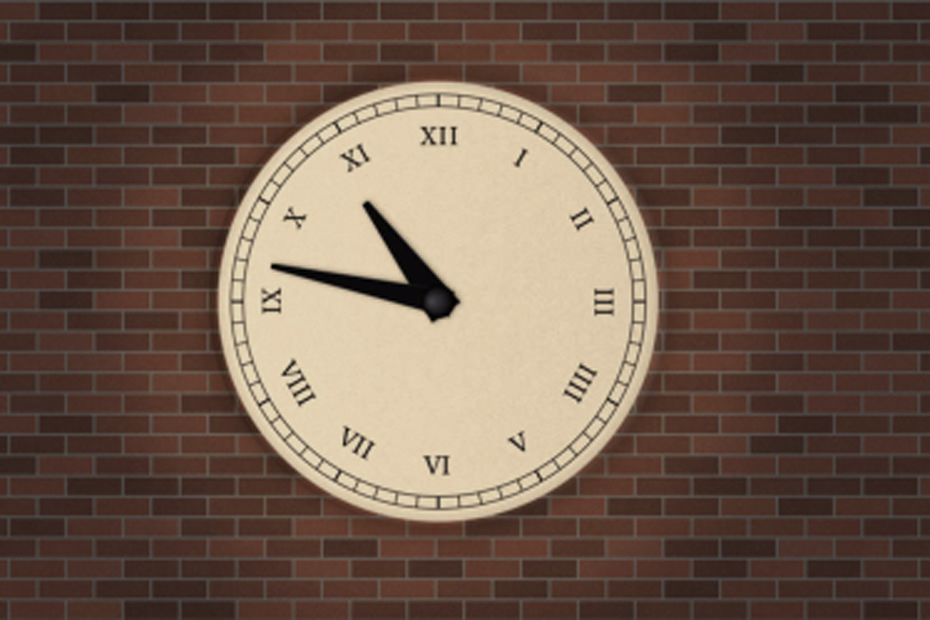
{"hour": 10, "minute": 47}
